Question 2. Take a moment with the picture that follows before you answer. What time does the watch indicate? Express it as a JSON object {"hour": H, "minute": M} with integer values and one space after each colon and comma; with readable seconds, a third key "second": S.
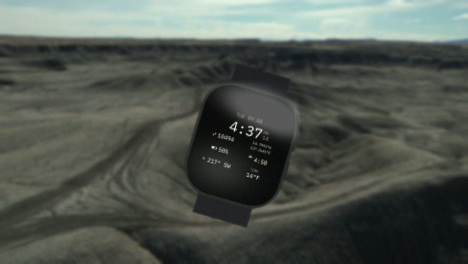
{"hour": 4, "minute": 37}
